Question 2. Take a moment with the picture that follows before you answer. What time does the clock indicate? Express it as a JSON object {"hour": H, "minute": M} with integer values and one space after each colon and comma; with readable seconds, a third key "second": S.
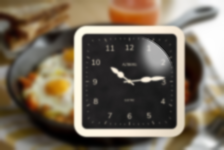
{"hour": 10, "minute": 14}
